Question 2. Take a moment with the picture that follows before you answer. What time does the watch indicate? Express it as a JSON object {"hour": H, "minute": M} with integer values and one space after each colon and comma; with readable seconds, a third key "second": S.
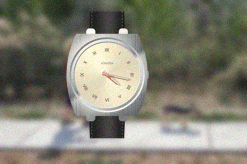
{"hour": 4, "minute": 17}
